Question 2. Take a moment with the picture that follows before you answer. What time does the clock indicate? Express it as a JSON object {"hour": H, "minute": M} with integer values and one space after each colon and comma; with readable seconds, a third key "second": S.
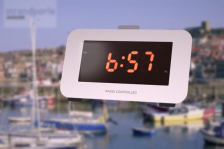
{"hour": 6, "minute": 57}
